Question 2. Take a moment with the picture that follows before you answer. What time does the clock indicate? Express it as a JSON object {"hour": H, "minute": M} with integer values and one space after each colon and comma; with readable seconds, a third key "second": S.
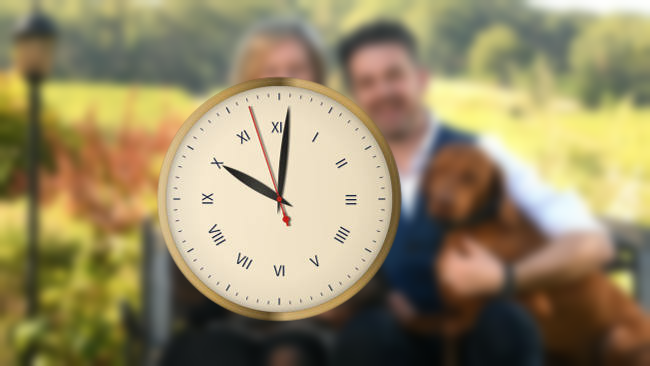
{"hour": 10, "minute": 0, "second": 57}
